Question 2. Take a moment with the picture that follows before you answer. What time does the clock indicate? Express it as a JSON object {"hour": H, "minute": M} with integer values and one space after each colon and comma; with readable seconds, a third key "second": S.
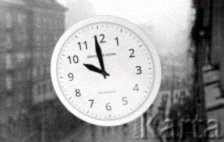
{"hour": 9, "minute": 59}
